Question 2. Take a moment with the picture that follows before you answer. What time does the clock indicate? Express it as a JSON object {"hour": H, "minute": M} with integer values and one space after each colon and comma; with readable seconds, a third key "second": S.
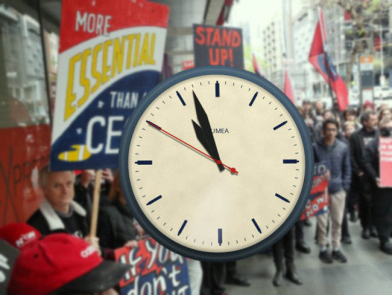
{"hour": 10, "minute": 56, "second": 50}
